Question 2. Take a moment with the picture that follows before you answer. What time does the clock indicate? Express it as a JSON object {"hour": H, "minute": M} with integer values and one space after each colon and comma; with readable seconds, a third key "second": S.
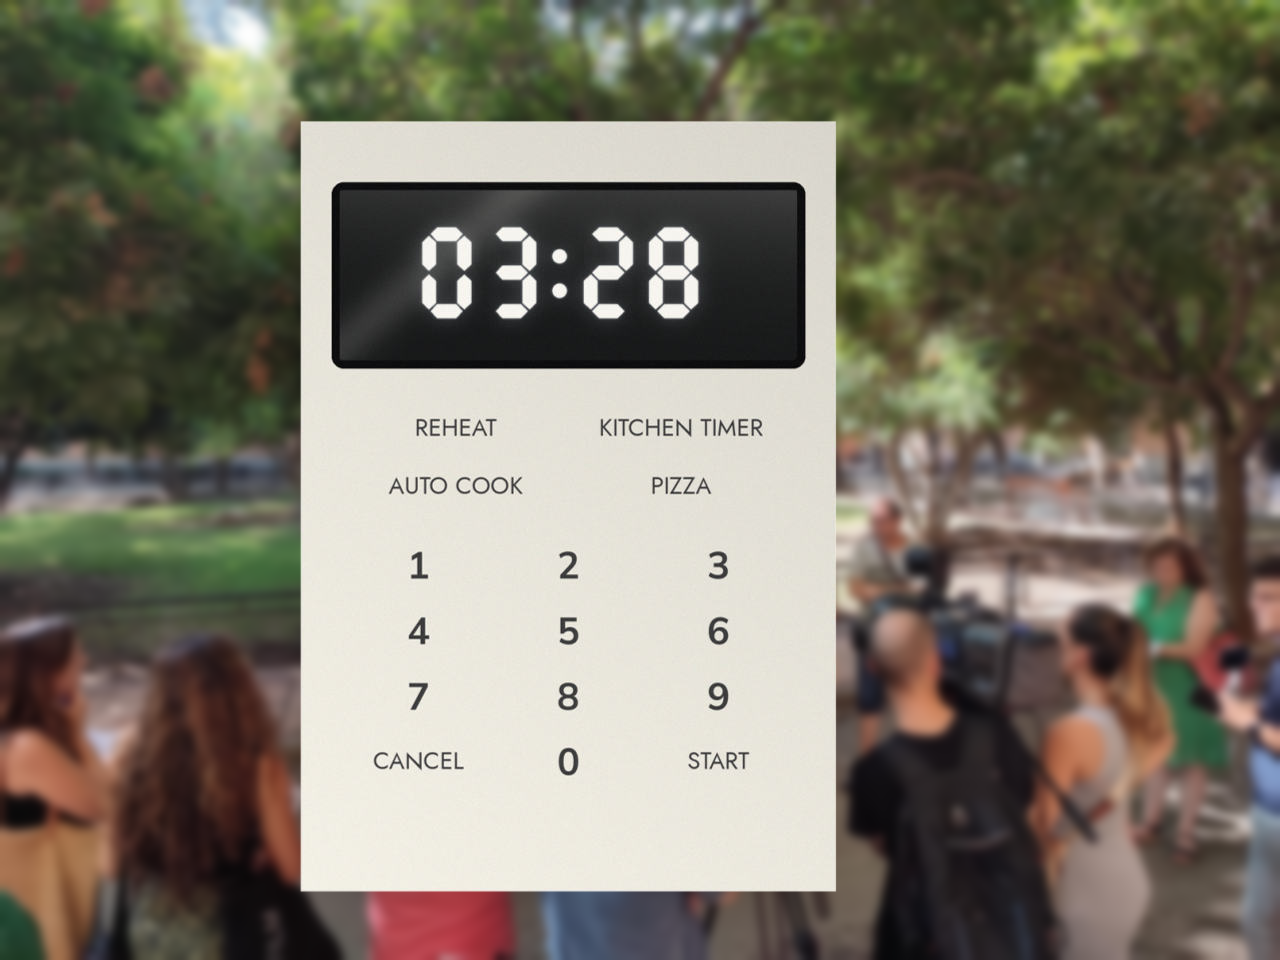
{"hour": 3, "minute": 28}
